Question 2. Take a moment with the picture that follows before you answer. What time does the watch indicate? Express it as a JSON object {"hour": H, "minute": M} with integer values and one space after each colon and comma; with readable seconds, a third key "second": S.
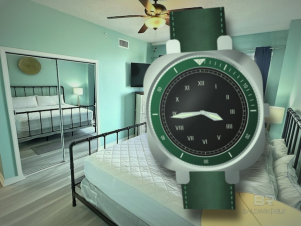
{"hour": 3, "minute": 44}
